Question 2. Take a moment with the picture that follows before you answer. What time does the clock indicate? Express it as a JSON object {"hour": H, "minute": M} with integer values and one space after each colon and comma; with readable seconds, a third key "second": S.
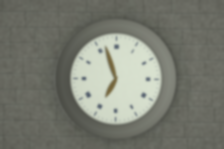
{"hour": 6, "minute": 57}
